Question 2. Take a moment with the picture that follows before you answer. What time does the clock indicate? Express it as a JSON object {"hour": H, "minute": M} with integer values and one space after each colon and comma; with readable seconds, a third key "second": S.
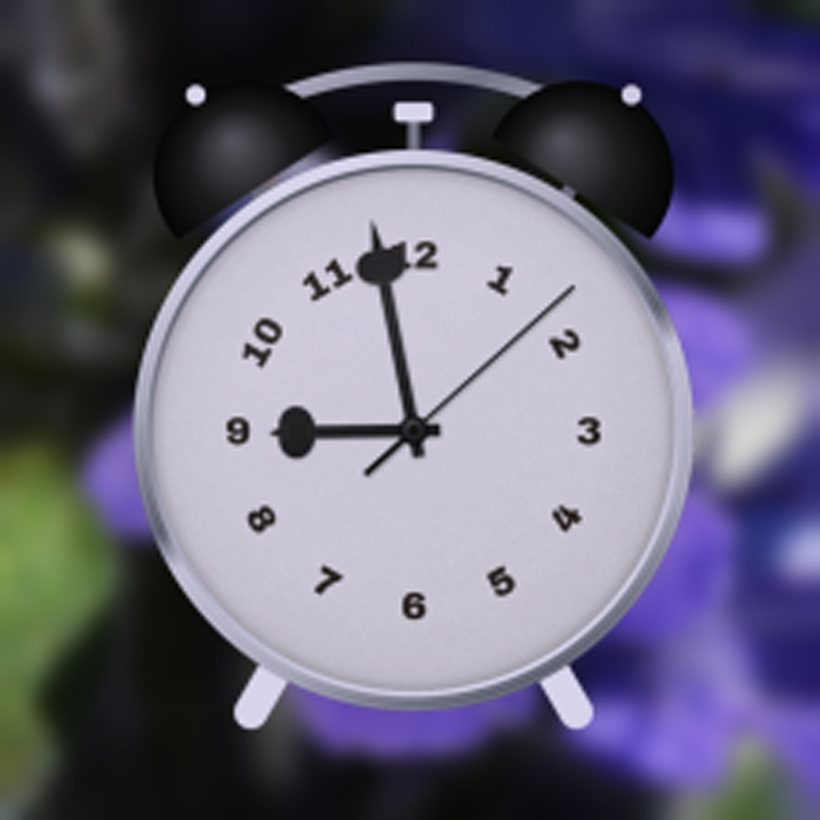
{"hour": 8, "minute": 58, "second": 8}
